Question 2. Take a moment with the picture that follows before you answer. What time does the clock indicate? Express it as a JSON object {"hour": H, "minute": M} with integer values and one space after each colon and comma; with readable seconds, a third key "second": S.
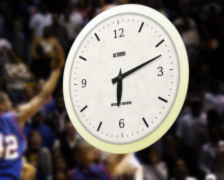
{"hour": 6, "minute": 12}
